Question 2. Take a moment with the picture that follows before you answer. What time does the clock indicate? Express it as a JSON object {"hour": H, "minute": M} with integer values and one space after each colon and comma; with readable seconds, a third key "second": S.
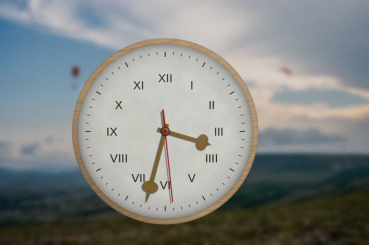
{"hour": 3, "minute": 32, "second": 29}
